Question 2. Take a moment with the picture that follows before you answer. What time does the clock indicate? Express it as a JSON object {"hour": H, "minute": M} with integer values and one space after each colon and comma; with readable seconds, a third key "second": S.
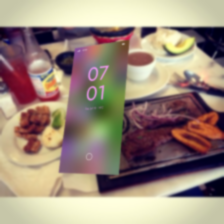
{"hour": 7, "minute": 1}
